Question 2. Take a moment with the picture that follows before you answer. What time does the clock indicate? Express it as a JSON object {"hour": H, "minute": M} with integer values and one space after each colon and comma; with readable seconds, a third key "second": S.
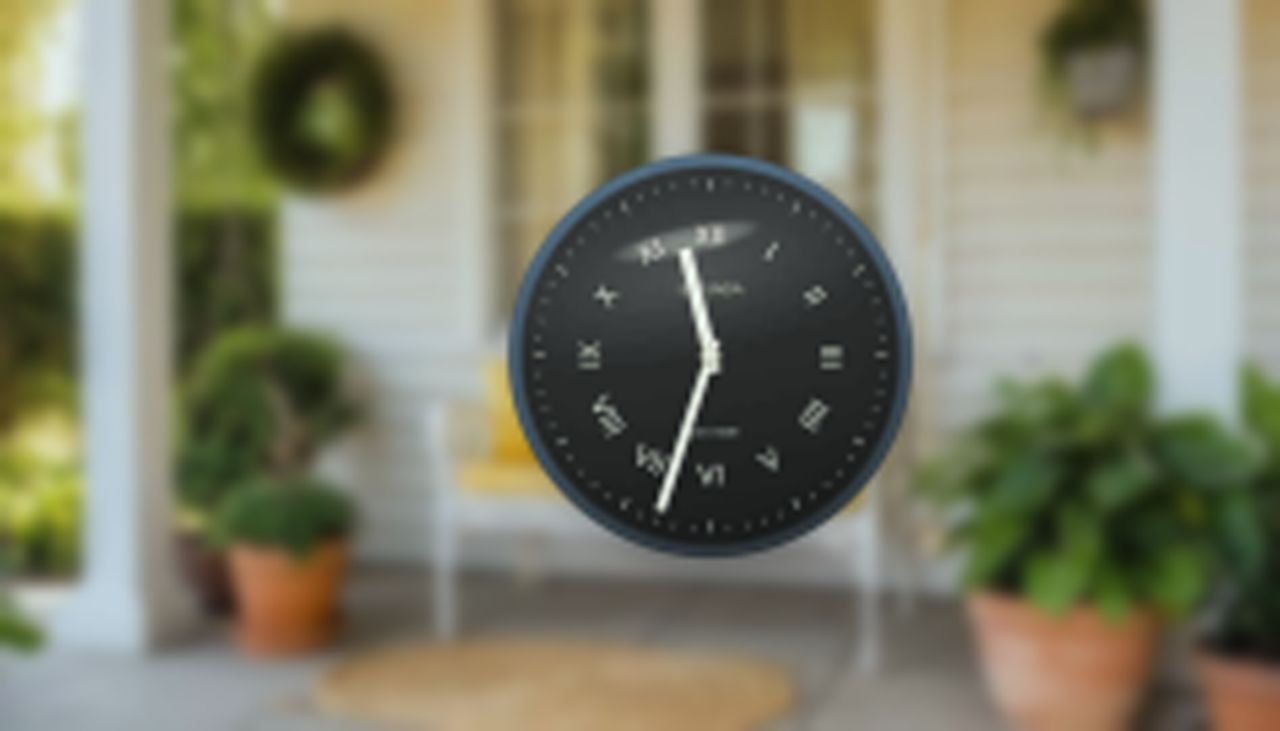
{"hour": 11, "minute": 33}
